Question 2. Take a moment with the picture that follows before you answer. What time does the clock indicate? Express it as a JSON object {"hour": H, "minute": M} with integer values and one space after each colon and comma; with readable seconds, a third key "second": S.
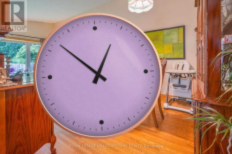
{"hour": 12, "minute": 52}
